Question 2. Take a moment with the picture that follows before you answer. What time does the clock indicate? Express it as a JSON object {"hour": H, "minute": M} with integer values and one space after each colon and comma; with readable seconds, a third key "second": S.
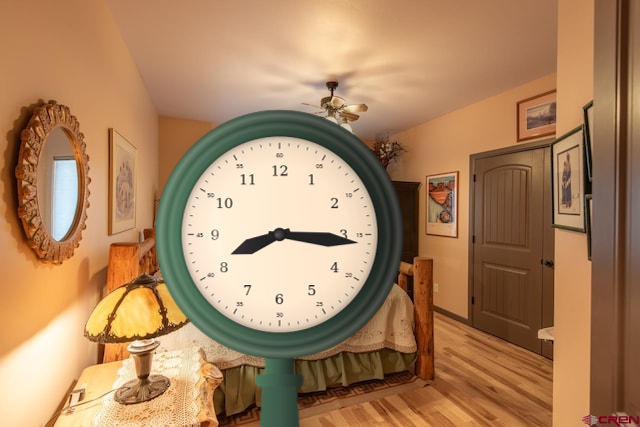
{"hour": 8, "minute": 16}
